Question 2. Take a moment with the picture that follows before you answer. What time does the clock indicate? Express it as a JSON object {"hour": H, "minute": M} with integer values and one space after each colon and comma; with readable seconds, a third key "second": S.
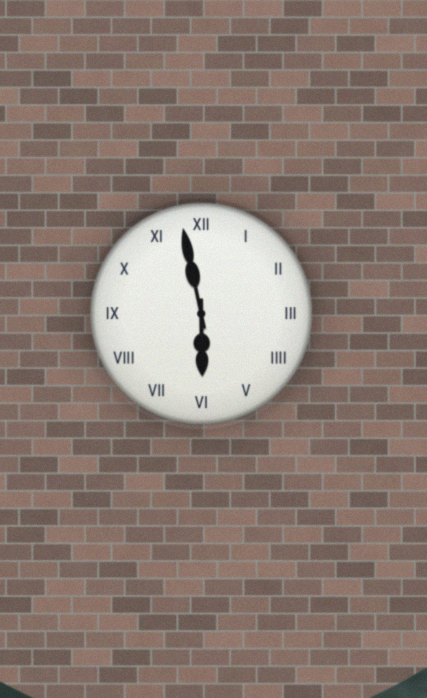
{"hour": 5, "minute": 58}
